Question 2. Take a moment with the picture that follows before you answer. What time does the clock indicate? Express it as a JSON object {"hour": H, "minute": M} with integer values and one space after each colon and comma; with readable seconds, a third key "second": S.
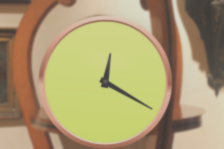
{"hour": 12, "minute": 20}
